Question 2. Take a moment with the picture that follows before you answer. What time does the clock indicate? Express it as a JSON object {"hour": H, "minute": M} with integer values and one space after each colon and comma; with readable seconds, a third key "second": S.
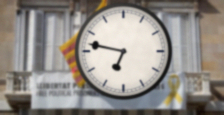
{"hour": 6, "minute": 47}
